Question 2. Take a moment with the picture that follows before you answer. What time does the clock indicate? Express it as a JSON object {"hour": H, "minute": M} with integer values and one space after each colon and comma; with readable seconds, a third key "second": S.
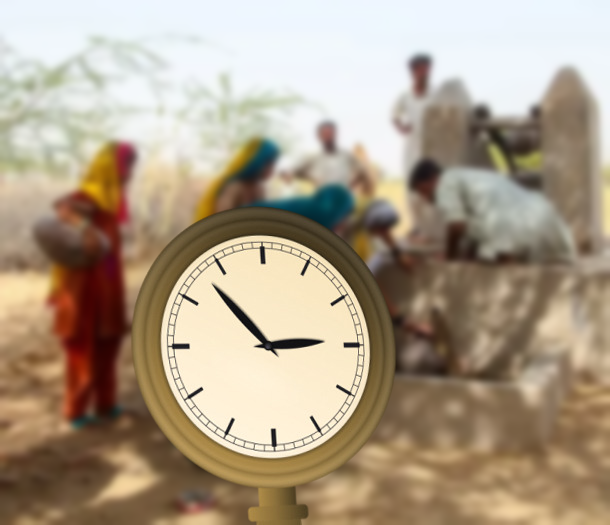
{"hour": 2, "minute": 53}
